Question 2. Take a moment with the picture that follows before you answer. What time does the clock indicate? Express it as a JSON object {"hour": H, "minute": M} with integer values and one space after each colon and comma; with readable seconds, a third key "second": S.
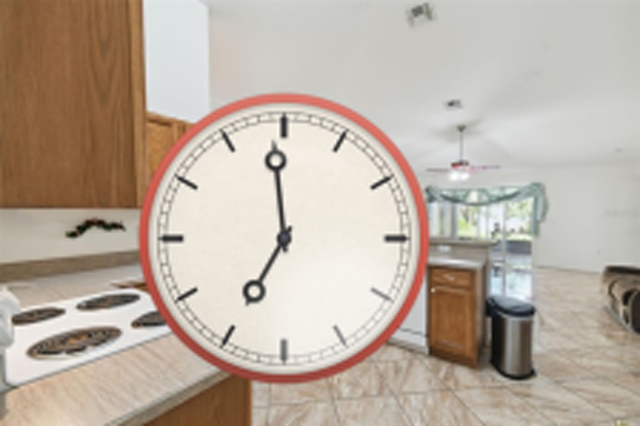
{"hour": 6, "minute": 59}
